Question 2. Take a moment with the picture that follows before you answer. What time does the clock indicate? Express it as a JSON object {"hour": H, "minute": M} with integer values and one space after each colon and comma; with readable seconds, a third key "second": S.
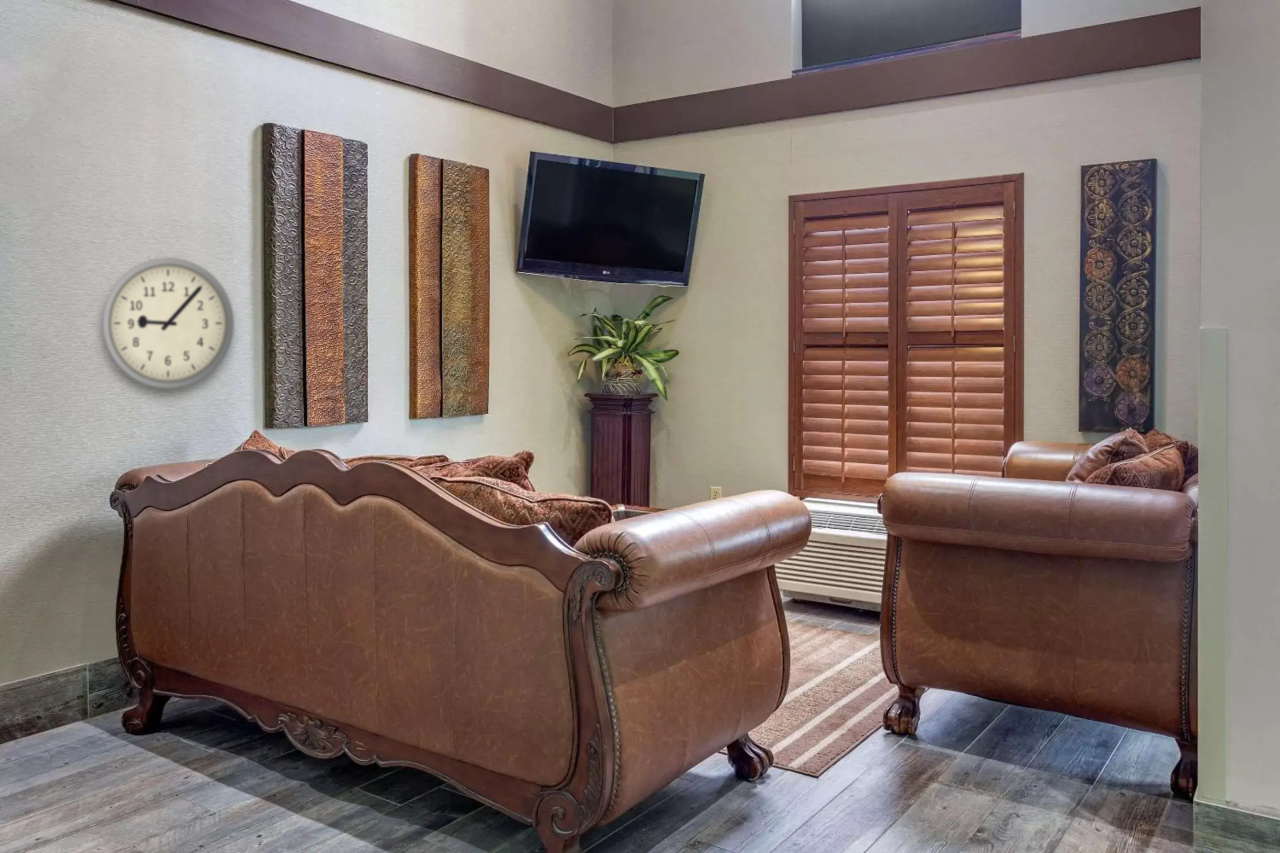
{"hour": 9, "minute": 7}
